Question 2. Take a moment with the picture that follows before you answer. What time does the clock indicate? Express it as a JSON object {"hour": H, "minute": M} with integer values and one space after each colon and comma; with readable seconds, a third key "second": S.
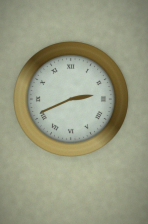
{"hour": 2, "minute": 41}
